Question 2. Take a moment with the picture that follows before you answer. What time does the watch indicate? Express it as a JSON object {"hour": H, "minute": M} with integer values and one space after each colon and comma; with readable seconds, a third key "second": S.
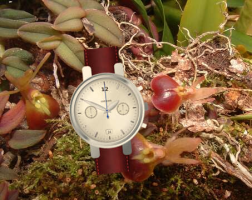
{"hour": 1, "minute": 50}
